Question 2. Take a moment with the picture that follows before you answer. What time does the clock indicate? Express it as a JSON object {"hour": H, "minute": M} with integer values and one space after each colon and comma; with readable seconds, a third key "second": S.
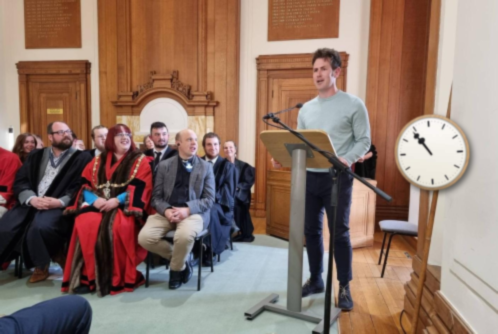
{"hour": 10, "minute": 54}
